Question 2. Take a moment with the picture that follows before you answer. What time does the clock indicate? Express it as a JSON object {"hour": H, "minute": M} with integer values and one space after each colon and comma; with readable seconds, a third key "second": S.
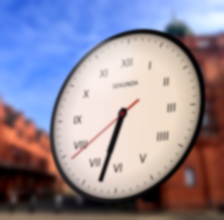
{"hour": 6, "minute": 32, "second": 39}
